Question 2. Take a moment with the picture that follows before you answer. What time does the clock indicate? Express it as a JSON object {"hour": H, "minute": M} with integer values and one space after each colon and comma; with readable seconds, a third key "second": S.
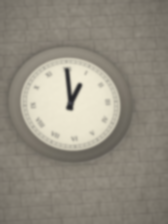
{"hour": 1, "minute": 0}
